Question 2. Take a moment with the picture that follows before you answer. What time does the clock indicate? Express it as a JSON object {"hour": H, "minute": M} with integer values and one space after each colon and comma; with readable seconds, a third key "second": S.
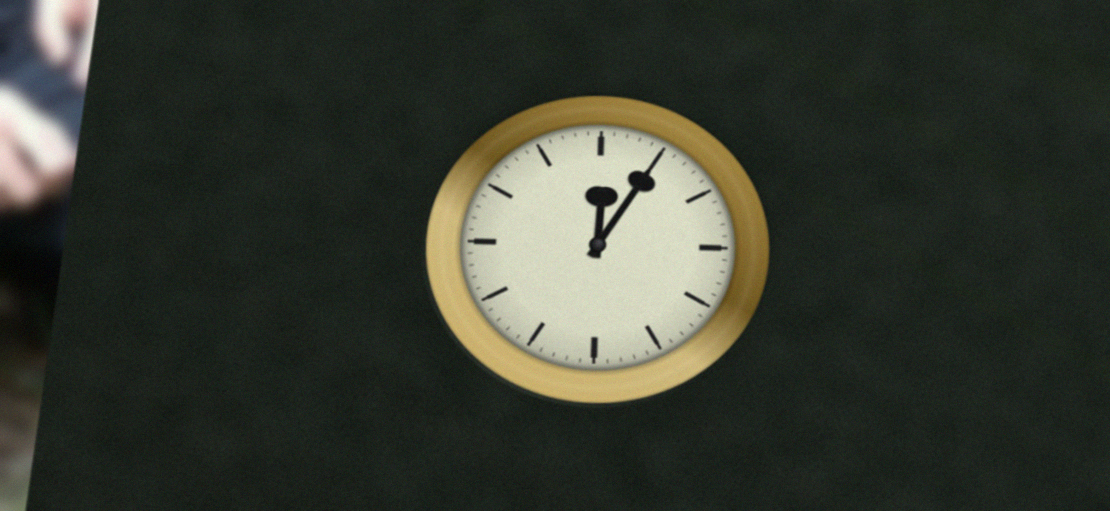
{"hour": 12, "minute": 5}
